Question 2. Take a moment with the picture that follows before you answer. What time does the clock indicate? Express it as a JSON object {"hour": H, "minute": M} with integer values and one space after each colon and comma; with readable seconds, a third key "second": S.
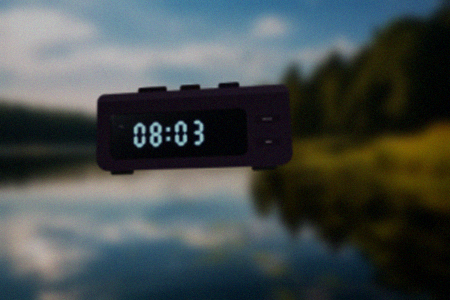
{"hour": 8, "minute": 3}
